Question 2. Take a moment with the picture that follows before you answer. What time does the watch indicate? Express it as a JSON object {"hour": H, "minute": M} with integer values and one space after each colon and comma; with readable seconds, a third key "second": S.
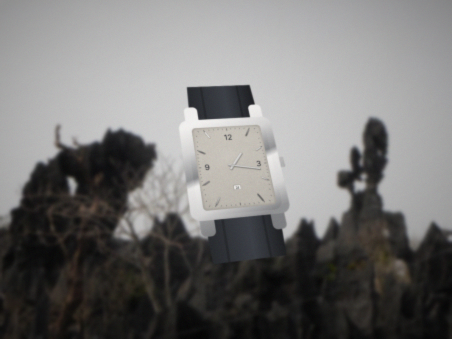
{"hour": 1, "minute": 17}
